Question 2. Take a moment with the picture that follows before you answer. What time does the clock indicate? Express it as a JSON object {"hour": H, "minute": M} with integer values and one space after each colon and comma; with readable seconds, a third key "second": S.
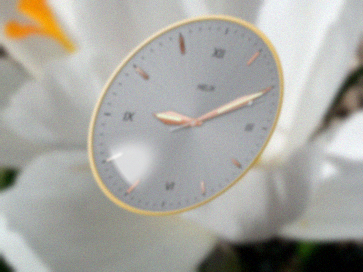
{"hour": 9, "minute": 10, "second": 11}
